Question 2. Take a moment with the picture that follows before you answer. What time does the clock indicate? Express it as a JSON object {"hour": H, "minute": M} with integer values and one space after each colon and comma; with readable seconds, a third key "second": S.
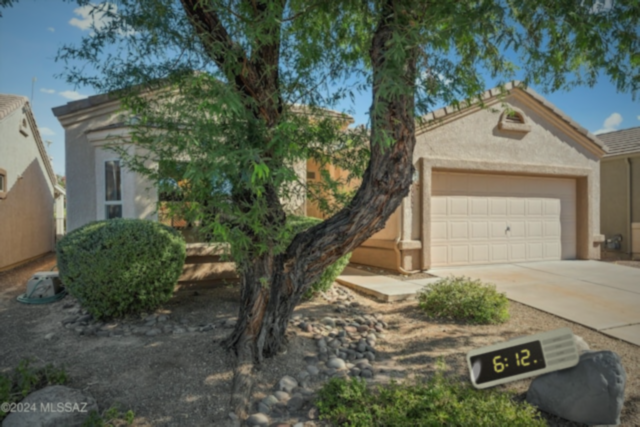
{"hour": 6, "minute": 12}
